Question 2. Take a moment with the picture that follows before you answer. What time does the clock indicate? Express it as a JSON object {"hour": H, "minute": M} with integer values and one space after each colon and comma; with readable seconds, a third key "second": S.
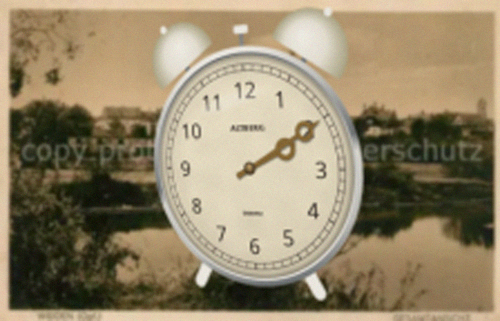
{"hour": 2, "minute": 10}
